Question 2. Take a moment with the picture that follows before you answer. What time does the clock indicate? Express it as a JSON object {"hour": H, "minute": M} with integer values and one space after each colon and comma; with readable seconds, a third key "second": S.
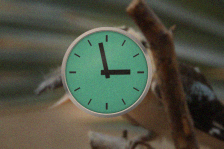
{"hour": 2, "minute": 58}
